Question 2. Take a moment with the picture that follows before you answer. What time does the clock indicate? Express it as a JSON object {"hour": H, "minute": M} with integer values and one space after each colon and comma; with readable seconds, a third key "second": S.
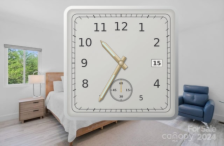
{"hour": 10, "minute": 35}
